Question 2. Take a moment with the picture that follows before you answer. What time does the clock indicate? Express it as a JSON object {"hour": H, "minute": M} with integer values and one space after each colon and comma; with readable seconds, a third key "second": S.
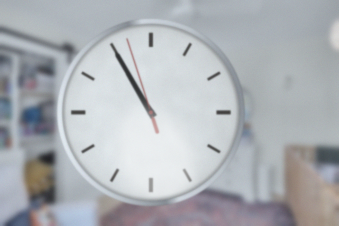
{"hour": 10, "minute": 54, "second": 57}
